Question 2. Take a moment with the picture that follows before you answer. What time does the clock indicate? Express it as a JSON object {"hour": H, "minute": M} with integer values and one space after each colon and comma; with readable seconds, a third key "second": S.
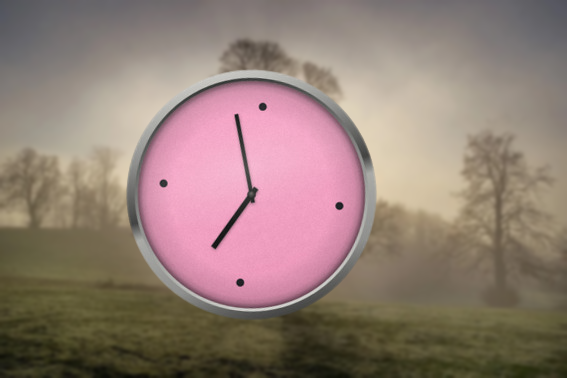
{"hour": 6, "minute": 57}
